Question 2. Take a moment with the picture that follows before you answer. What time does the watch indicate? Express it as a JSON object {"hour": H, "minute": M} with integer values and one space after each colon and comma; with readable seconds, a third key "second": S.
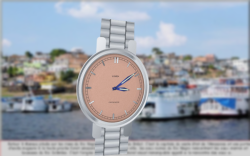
{"hour": 3, "minute": 9}
